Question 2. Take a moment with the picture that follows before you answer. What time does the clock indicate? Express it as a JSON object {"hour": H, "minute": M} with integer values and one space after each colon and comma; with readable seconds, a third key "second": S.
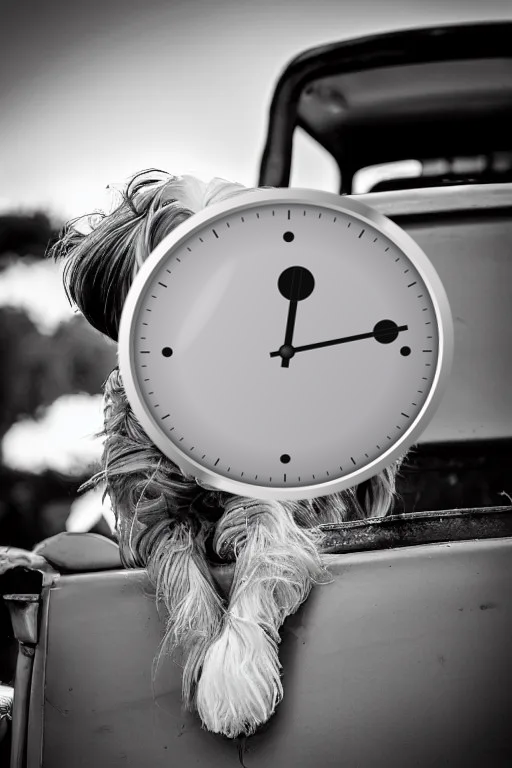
{"hour": 12, "minute": 13}
